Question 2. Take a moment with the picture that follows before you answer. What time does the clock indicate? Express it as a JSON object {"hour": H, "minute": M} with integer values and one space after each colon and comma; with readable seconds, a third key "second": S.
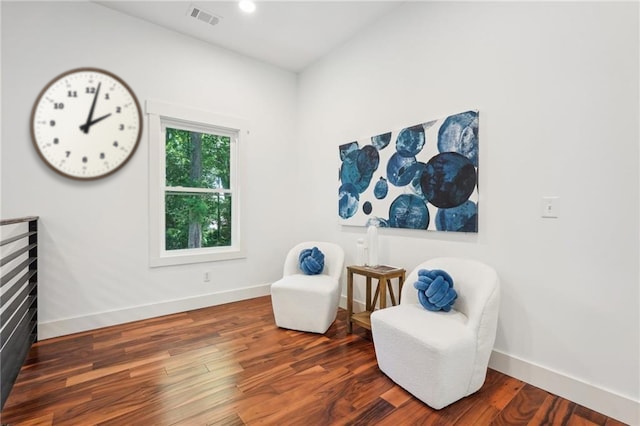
{"hour": 2, "minute": 2}
